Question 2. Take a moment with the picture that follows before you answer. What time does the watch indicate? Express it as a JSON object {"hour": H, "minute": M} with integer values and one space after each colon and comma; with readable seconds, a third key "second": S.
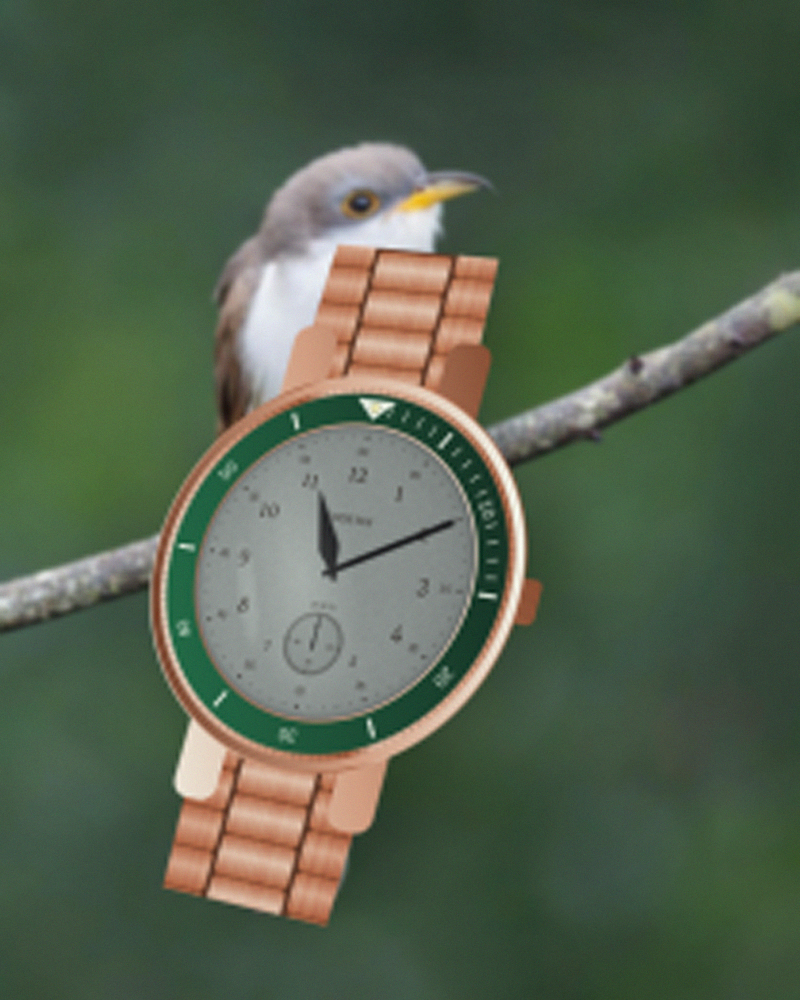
{"hour": 11, "minute": 10}
